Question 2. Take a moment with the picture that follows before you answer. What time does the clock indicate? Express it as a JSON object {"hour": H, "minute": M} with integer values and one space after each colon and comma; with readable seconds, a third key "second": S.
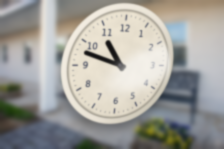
{"hour": 10, "minute": 48}
